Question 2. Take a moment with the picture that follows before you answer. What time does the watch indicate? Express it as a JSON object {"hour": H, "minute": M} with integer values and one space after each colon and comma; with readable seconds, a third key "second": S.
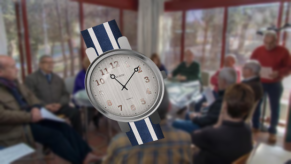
{"hour": 11, "minute": 9}
